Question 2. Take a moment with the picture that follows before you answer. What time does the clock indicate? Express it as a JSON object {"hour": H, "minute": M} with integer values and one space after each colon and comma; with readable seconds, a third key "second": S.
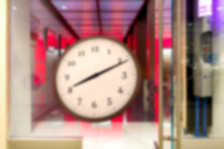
{"hour": 8, "minute": 11}
